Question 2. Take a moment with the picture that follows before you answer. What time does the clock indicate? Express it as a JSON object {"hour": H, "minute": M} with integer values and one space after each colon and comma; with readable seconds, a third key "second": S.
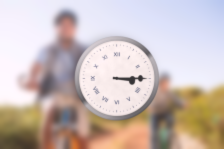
{"hour": 3, "minute": 15}
